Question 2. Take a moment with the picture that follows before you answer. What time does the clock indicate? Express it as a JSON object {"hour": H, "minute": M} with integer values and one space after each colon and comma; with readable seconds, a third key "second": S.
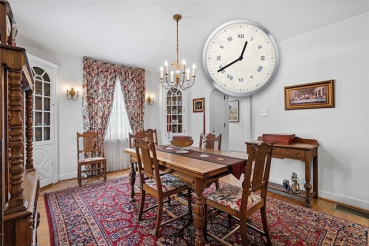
{"hour": 12, "minute": 40}
